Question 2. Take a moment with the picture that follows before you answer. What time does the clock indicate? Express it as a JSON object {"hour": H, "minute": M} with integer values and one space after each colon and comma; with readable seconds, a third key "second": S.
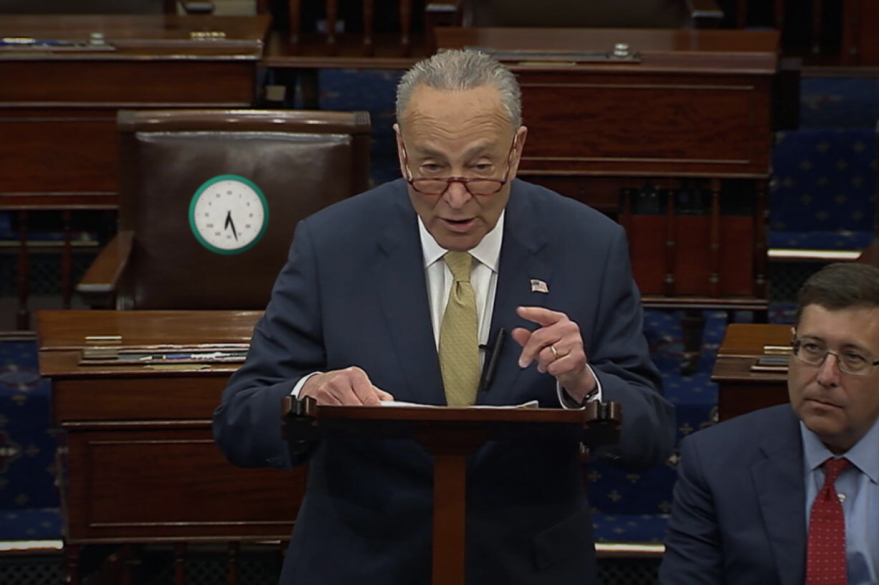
{"hour": 6, "minute": 27}
